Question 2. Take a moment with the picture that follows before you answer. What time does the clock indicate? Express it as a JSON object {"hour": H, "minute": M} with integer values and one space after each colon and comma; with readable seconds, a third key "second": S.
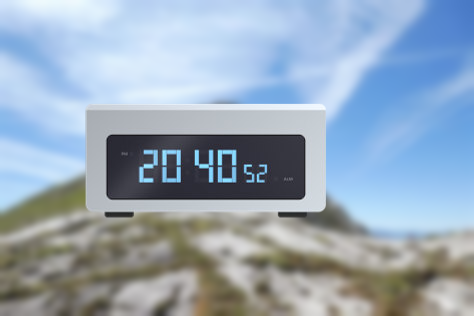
{"hour": 20, "minute": 40, "second": 52}
